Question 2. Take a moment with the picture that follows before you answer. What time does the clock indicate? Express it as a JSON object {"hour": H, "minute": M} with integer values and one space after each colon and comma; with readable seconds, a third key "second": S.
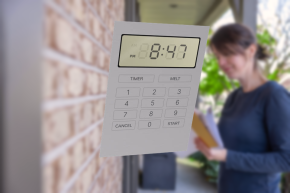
{"hour": 8, "minute": 47}
